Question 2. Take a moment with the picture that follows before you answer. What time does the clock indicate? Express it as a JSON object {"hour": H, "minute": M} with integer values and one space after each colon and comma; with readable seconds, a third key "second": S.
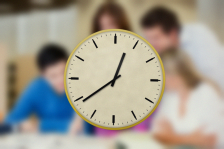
{"hour": 12, "minute": 39}
